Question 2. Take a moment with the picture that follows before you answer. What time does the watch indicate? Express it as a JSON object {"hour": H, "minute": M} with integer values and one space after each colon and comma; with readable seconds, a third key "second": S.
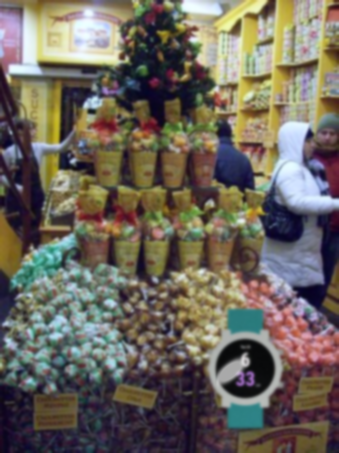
{"hour": 6, "minute": 33}
